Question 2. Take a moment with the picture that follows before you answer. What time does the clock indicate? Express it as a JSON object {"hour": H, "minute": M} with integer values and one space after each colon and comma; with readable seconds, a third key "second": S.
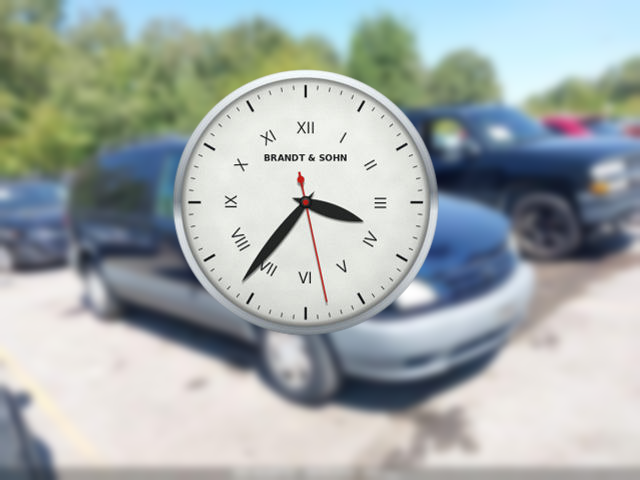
{"hour": 3, "minute": 36, "second": 28}
